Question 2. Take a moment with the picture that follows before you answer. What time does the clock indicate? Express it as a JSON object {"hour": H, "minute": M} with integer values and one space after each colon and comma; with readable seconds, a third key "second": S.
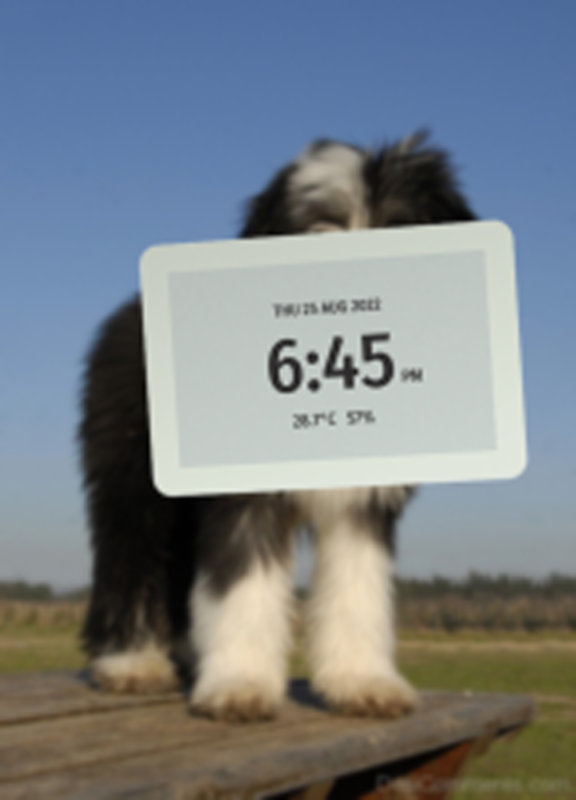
{"hour": 6, "minute": 45}
